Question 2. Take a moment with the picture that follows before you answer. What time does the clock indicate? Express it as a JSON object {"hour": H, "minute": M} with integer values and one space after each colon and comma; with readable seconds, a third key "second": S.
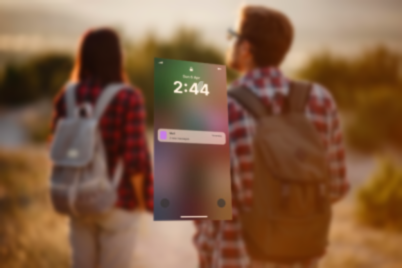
{"hour": 2, "minute": 44}
